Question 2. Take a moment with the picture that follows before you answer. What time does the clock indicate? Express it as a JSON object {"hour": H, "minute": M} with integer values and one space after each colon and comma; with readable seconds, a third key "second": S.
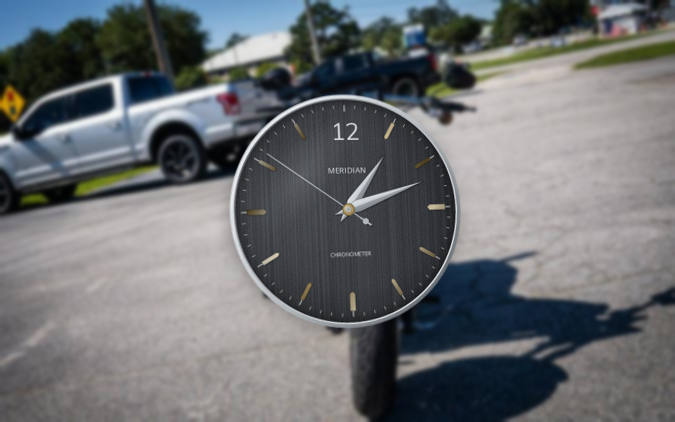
{"hour": 1, "minute": 11, "second": 51}
